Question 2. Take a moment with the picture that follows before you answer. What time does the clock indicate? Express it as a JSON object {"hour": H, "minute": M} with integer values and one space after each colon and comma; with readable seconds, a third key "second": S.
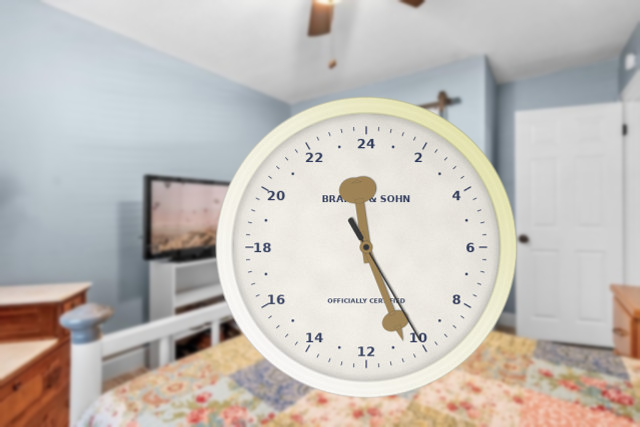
{"hour": 23, "minute": 26, "second": 25}
